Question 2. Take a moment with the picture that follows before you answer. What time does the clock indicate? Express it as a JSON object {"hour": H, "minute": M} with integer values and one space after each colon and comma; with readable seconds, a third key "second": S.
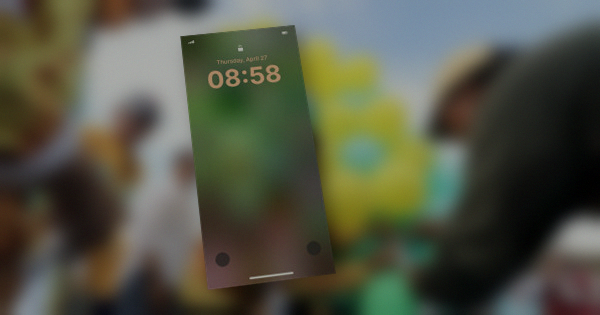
{"hour": 8, "minute": 58}
